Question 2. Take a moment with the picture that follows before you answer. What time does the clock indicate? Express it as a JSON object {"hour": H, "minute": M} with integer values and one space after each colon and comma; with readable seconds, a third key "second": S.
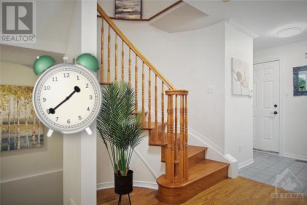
{"hour": 1, "minute": 39}
